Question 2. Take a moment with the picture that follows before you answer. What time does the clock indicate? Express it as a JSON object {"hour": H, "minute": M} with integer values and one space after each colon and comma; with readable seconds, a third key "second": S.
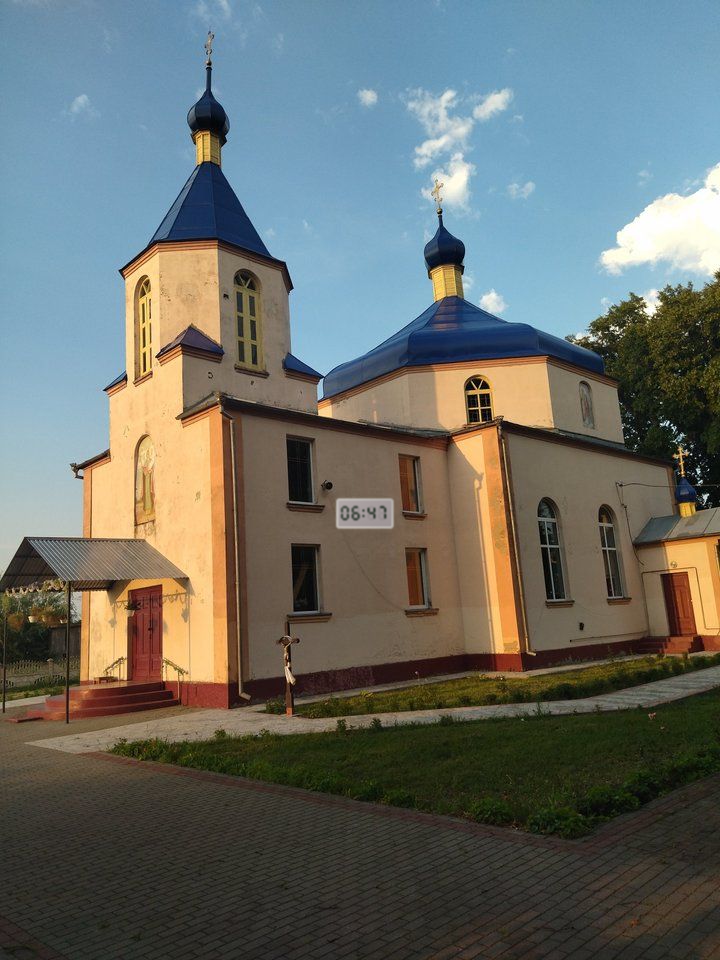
{"hour": 6, "minute": 47}
